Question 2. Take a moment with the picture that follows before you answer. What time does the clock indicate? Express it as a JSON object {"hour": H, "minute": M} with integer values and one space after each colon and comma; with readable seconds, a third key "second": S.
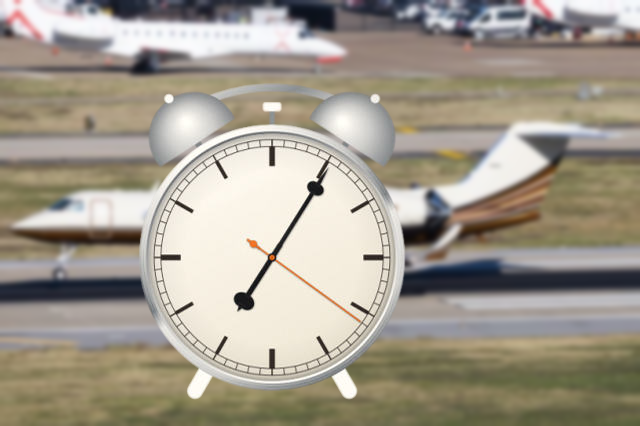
{"hour": 7, "minute": 5, "second": 21}
